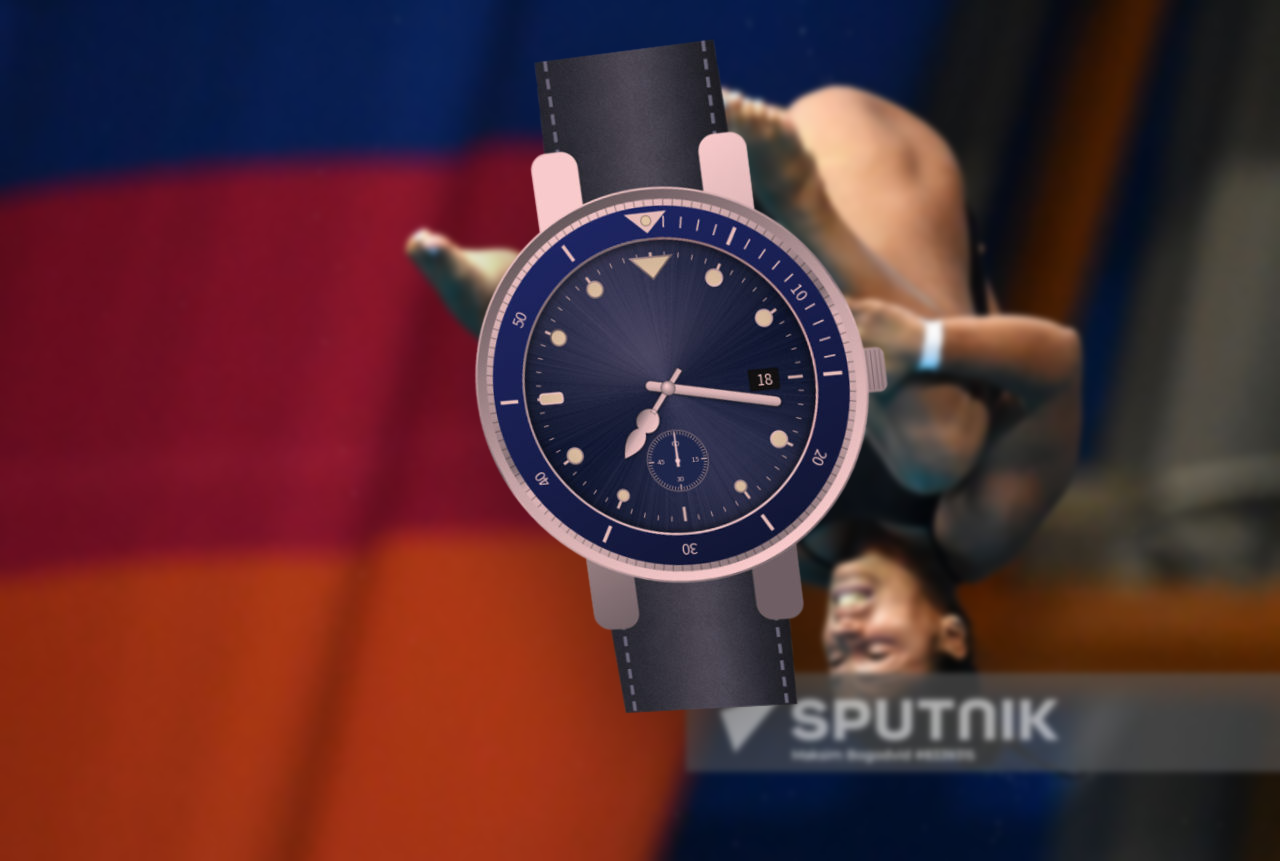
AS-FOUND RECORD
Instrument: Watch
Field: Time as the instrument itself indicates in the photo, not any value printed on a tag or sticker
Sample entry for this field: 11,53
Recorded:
7,17
